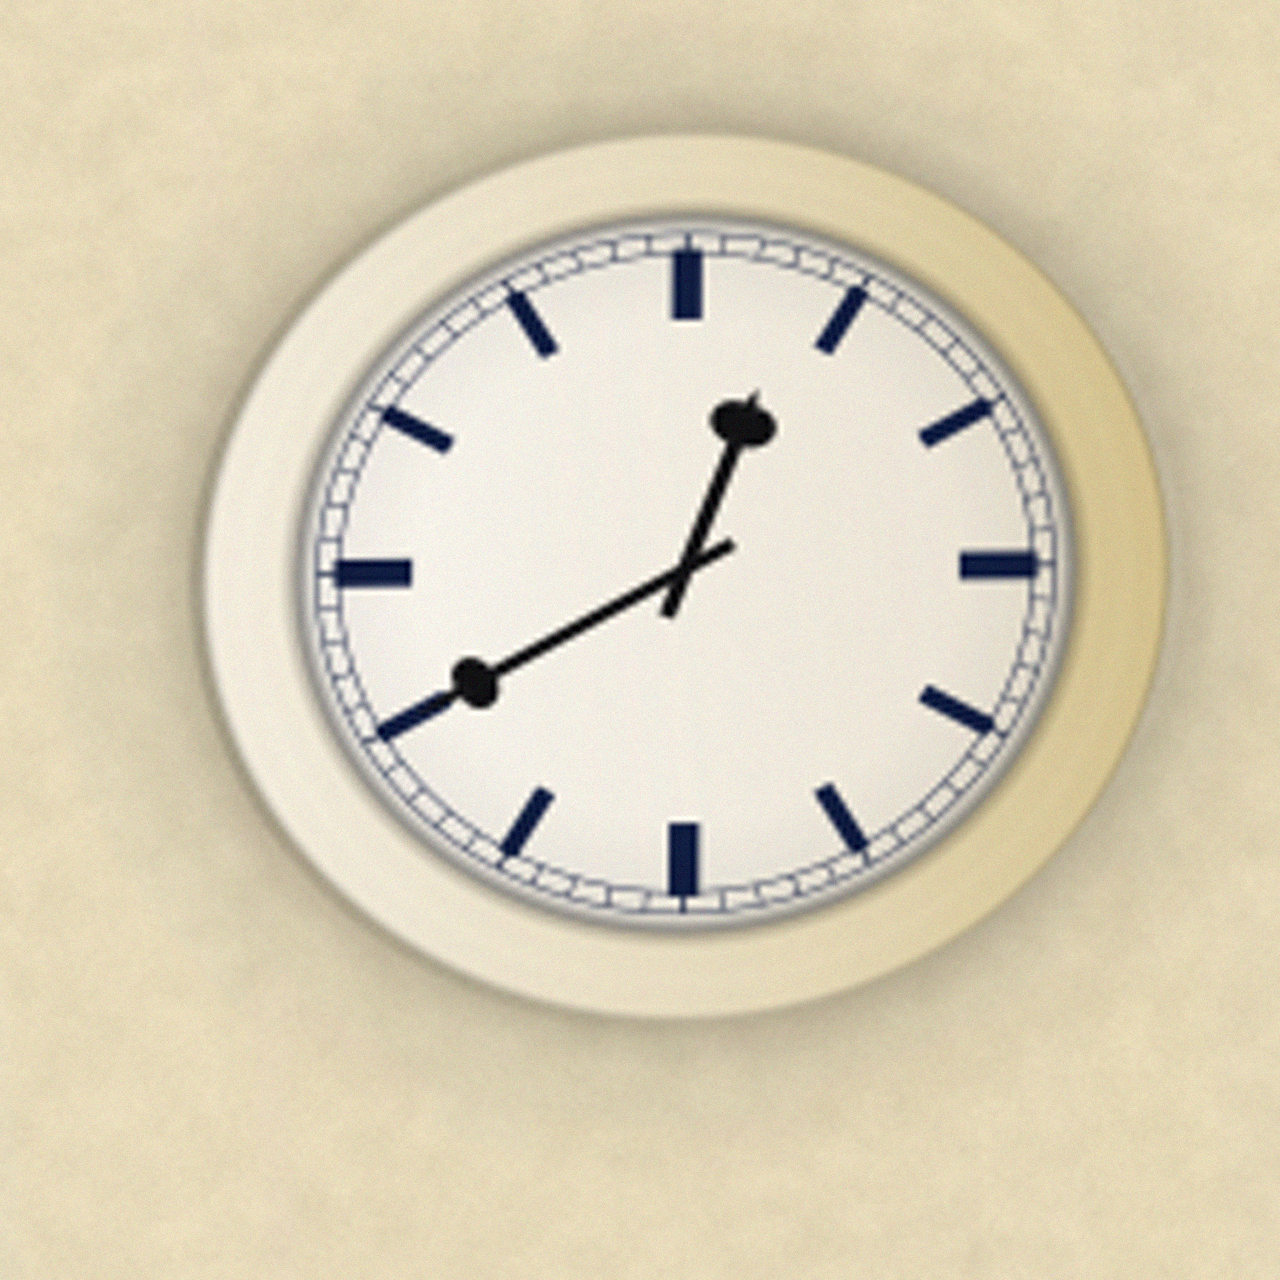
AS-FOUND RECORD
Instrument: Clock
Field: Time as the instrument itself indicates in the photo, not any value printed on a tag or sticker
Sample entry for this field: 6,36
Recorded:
12,40
